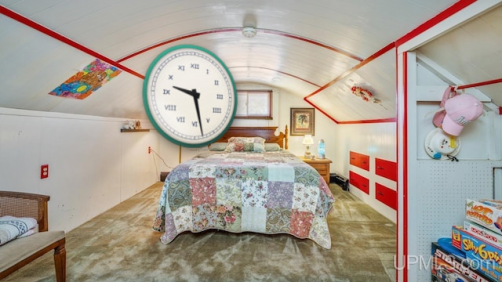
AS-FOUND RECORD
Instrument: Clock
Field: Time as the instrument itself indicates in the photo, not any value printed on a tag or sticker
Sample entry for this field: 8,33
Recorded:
9,28
